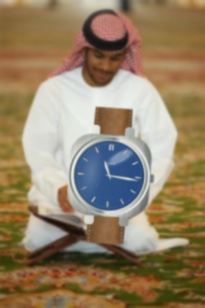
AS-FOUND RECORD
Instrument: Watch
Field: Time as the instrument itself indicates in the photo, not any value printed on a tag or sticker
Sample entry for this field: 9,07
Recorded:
11,16
